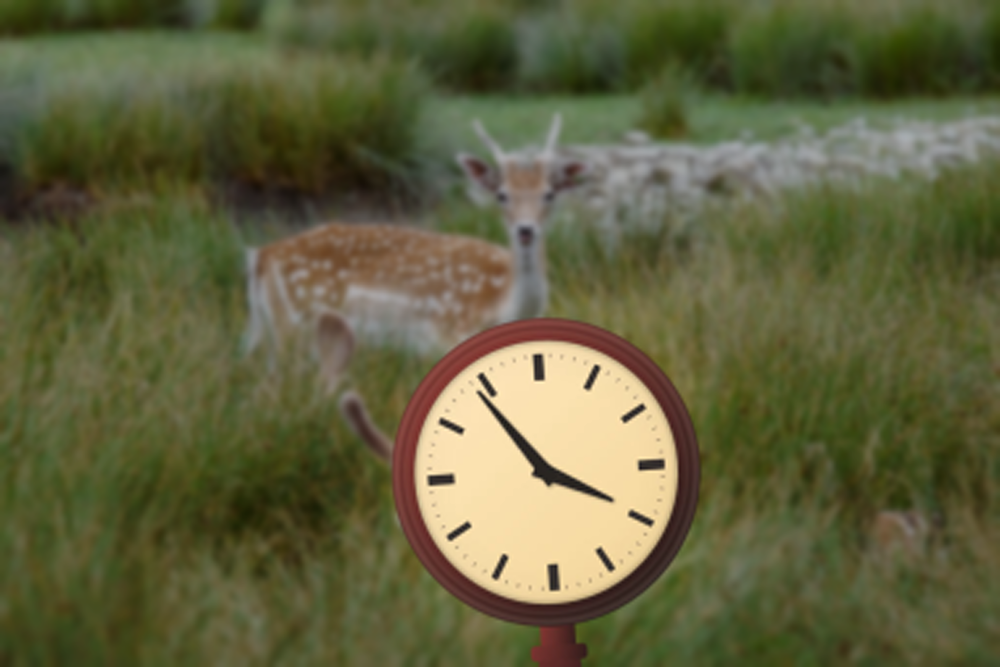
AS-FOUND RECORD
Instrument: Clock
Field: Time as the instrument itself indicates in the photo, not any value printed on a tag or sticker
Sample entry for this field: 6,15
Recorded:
3,54
